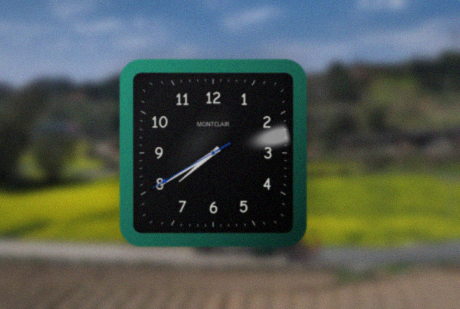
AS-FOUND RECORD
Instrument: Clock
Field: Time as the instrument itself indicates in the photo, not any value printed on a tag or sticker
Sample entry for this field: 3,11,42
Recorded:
7,39,40
